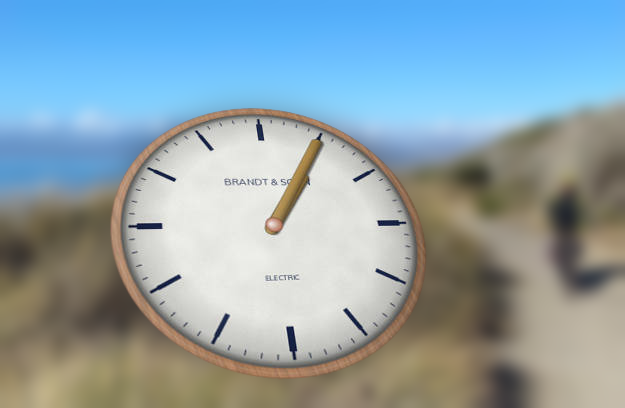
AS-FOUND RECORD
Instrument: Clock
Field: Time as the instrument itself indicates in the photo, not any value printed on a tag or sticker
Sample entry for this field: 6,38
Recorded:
1,05
